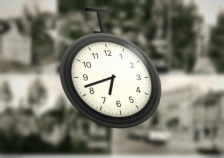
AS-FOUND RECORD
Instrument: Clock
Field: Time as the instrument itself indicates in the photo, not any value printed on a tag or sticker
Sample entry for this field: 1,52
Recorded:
6,42
